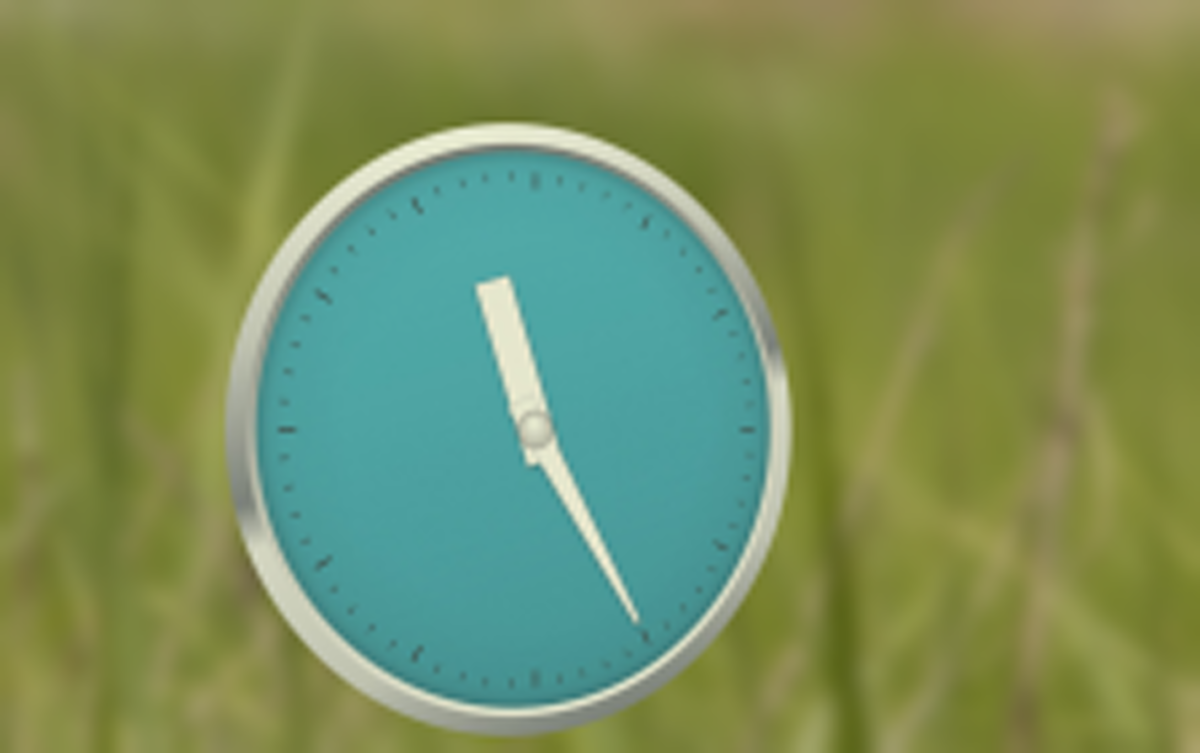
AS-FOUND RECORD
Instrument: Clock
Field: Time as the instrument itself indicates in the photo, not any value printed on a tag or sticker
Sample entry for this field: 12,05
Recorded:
11,25
